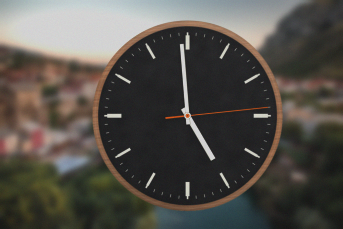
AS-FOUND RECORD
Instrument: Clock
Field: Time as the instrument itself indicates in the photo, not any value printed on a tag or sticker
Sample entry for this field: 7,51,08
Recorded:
4,59,14
